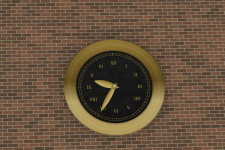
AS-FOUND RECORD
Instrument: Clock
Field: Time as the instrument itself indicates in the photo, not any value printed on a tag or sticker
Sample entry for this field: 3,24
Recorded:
9,35
